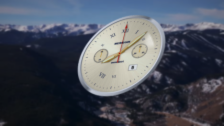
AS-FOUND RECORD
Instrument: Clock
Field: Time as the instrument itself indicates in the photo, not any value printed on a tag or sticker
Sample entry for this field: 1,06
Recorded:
8,08
